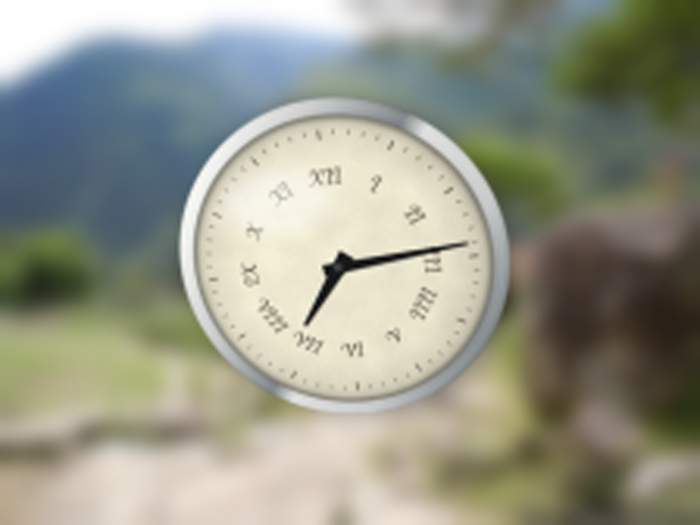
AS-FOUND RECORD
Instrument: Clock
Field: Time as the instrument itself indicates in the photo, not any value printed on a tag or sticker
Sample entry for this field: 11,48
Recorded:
7,14
